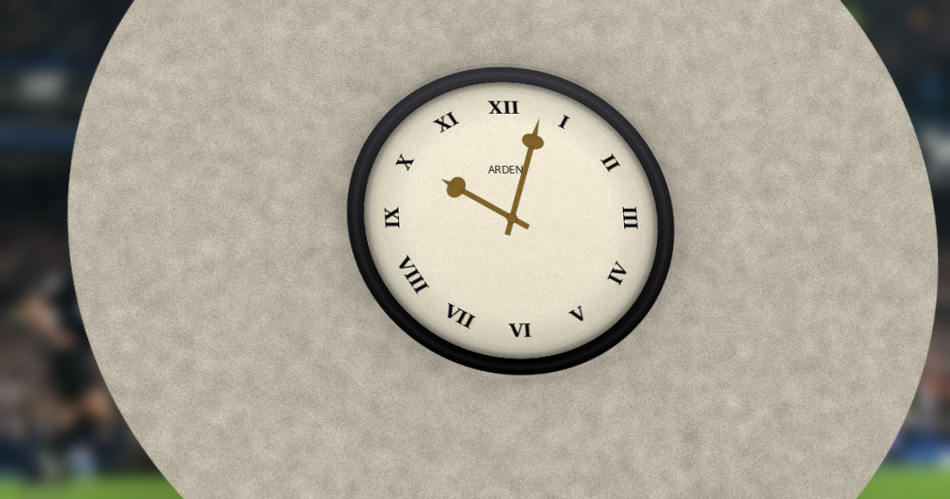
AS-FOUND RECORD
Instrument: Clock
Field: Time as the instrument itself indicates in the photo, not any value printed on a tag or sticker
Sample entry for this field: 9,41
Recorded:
10,03
